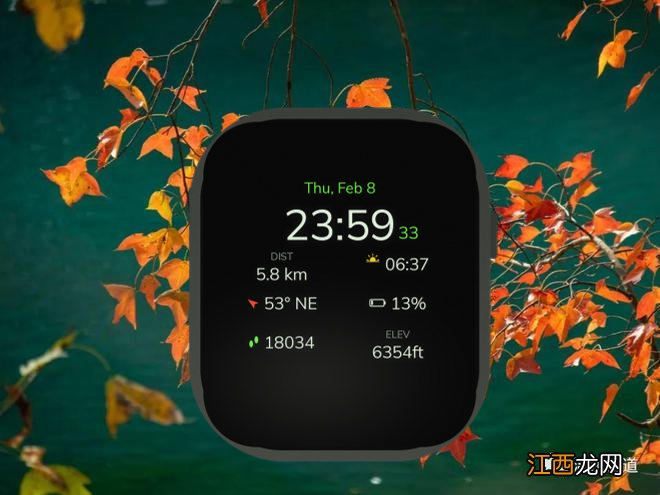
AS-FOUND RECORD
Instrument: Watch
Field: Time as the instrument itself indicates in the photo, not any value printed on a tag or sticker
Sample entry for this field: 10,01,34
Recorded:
23,59,33
